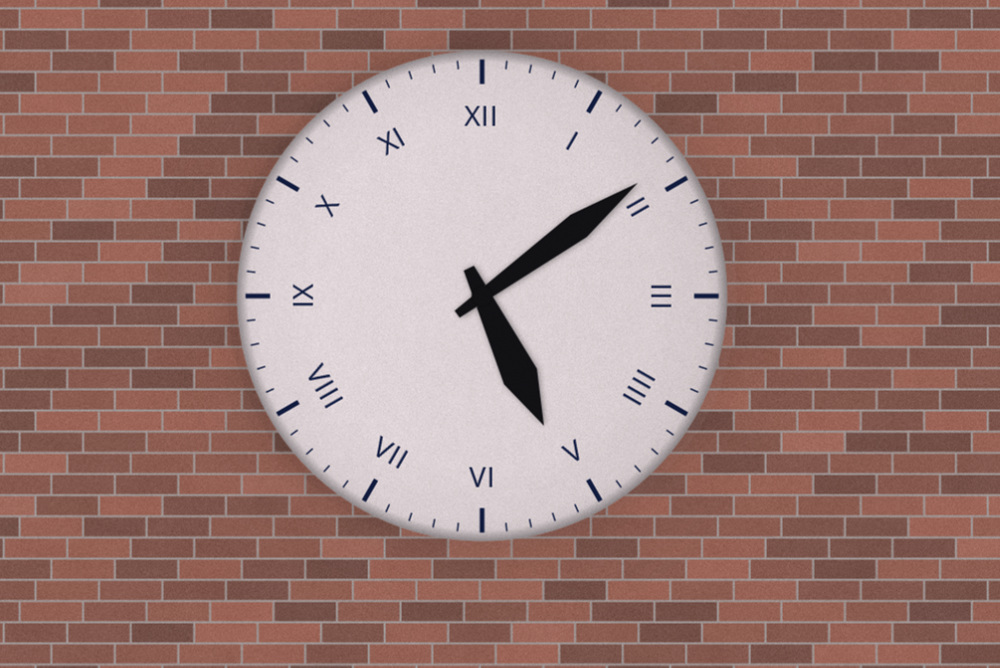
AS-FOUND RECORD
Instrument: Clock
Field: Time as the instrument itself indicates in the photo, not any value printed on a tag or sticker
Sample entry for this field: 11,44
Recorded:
5,09
